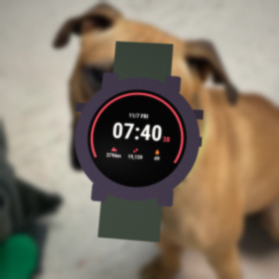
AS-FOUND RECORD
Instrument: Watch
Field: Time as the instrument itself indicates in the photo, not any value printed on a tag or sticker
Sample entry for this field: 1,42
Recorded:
7,40
